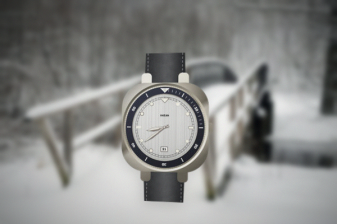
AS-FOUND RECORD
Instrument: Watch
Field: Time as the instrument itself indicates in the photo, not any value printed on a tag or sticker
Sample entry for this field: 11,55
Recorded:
8,39
